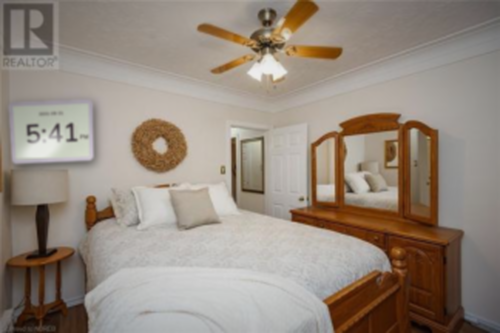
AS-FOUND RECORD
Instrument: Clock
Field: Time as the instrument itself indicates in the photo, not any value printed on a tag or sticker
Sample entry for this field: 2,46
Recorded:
5,41
